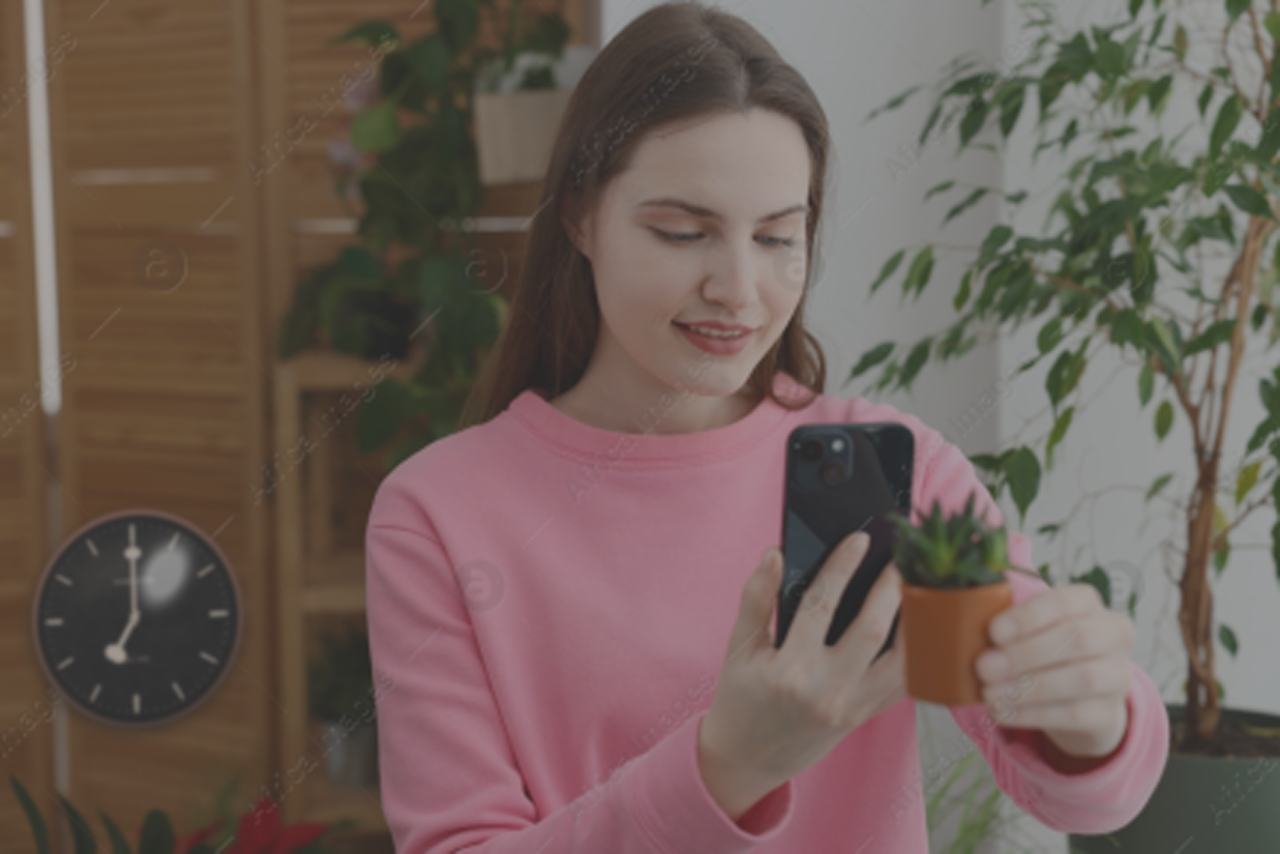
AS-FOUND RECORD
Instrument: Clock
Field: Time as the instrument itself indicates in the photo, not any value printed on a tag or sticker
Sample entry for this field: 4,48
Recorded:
7,00
